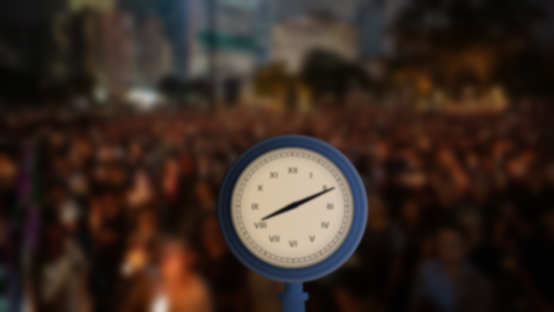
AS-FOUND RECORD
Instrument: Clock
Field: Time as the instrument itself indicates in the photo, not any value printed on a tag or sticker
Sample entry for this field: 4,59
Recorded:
8,11
